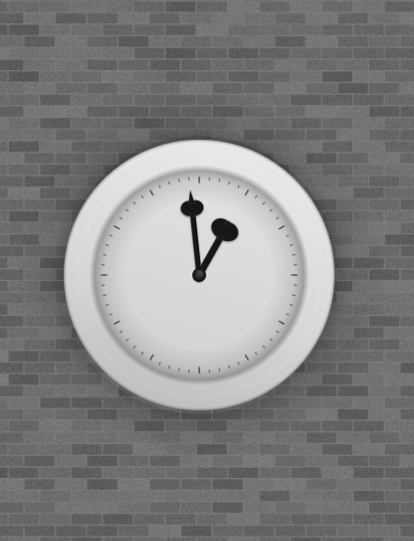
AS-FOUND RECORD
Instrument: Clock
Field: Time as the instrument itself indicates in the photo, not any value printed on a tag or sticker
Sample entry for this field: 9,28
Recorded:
12,59
